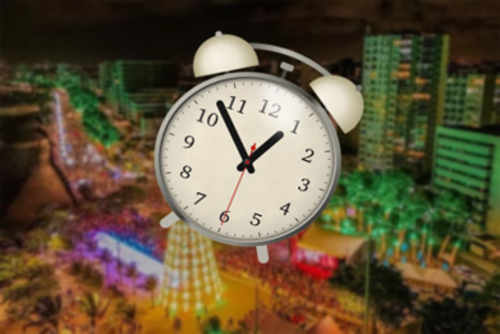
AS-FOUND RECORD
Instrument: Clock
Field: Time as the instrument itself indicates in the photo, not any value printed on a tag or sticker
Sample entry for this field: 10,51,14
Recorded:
12,52,30
